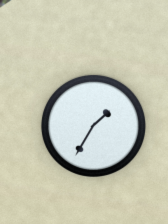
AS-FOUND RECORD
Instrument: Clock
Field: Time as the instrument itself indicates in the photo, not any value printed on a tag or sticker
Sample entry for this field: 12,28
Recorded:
1,35
